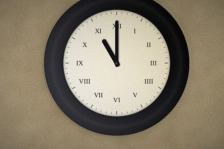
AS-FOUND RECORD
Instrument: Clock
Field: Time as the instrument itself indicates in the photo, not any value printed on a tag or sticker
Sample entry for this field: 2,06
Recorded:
11,00
